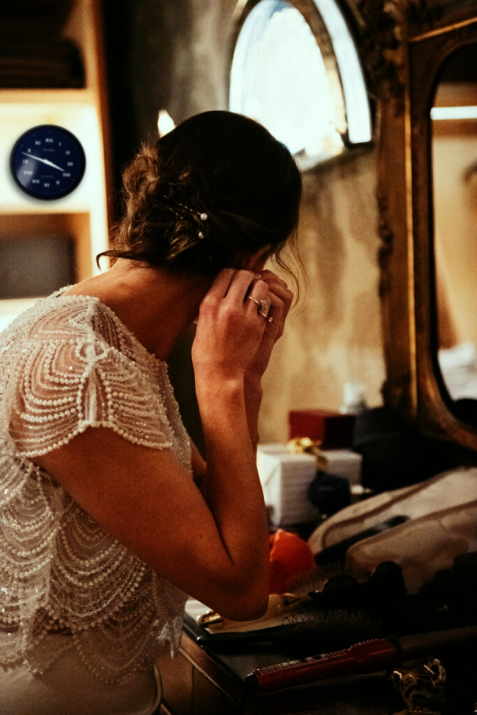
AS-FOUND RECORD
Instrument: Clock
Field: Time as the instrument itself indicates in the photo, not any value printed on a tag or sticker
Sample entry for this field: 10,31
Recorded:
3,48
